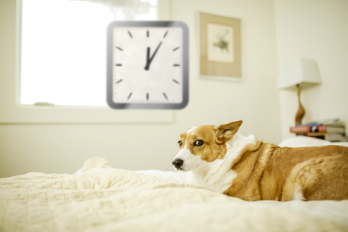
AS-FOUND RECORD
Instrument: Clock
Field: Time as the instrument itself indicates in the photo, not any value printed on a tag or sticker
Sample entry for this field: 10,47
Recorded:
12,05
